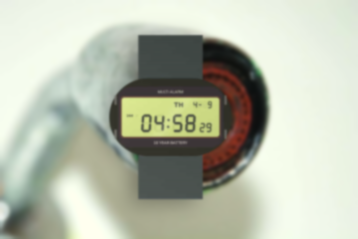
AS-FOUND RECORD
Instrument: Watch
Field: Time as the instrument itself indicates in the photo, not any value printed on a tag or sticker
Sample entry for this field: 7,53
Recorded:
4,58
